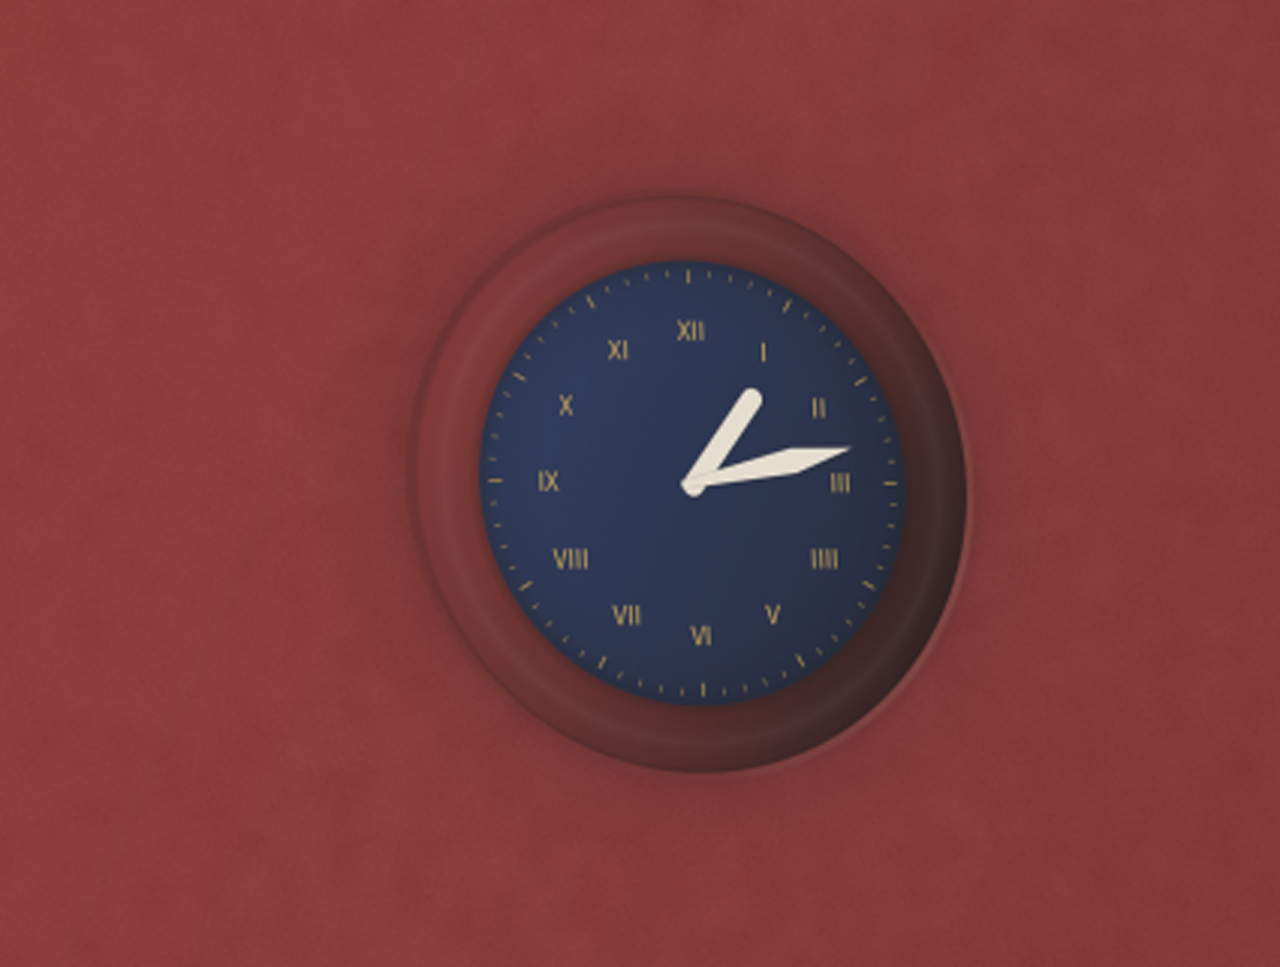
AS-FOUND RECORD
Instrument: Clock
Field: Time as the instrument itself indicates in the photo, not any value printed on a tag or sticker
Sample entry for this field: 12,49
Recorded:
1,13
